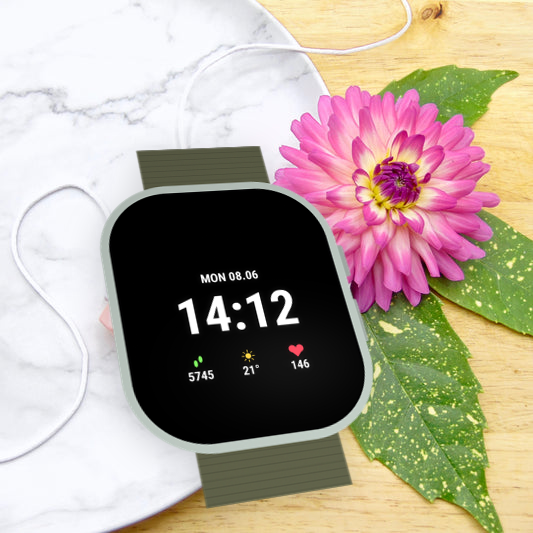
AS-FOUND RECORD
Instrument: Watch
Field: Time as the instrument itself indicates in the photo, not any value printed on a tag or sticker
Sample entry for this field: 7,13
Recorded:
14,12
